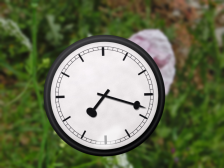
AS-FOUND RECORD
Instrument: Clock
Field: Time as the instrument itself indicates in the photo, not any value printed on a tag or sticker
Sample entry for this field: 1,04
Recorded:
7,18
